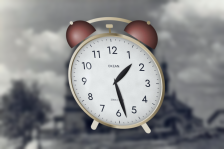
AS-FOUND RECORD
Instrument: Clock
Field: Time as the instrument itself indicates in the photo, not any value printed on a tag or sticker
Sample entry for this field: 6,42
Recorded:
1,28
